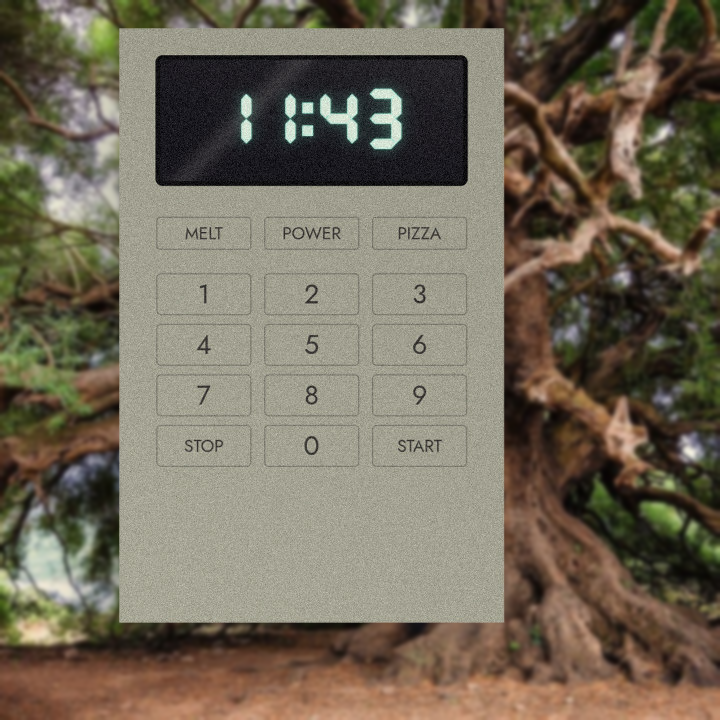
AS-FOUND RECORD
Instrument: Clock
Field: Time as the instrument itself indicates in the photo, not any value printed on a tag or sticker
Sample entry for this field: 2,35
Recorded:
11,43
